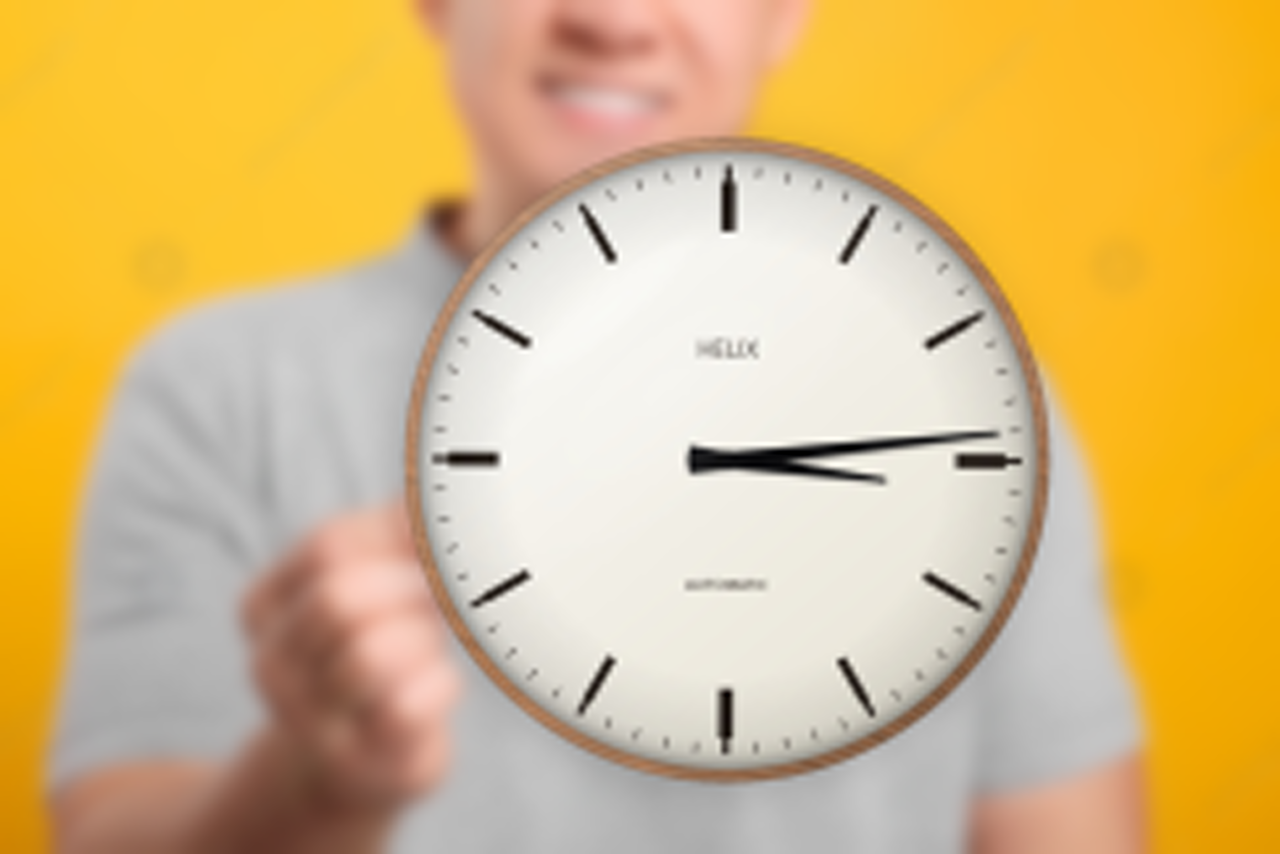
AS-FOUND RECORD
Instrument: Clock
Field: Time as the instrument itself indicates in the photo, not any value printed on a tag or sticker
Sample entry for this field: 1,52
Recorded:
3,14
